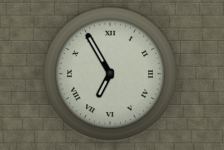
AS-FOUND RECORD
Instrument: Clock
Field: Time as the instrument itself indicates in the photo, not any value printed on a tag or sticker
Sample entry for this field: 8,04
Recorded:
6,55
